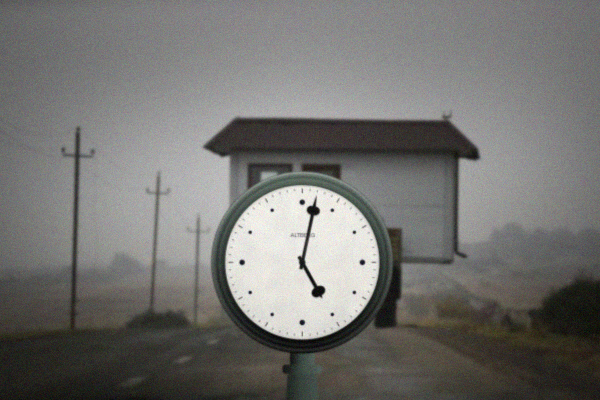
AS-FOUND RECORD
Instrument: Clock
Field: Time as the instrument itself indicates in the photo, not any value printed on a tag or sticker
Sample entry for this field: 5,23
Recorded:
5,02
